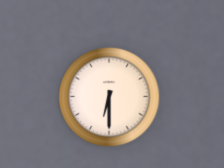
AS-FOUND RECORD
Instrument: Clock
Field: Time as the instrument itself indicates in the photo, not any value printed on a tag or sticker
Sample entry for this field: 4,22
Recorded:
6,30
